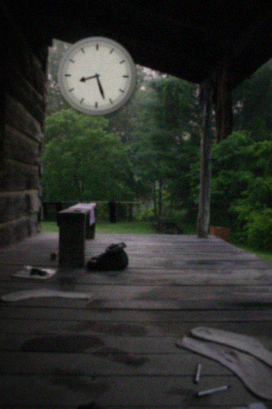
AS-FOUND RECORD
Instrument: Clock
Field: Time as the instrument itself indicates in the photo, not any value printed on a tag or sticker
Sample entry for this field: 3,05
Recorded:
8,27
